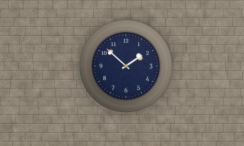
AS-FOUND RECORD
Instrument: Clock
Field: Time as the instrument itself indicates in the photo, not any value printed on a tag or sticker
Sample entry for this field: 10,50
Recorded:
1,52
